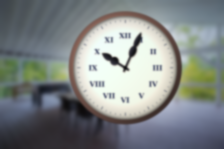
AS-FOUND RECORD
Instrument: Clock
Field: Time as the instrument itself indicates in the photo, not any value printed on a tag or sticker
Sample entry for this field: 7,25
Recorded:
10,04
